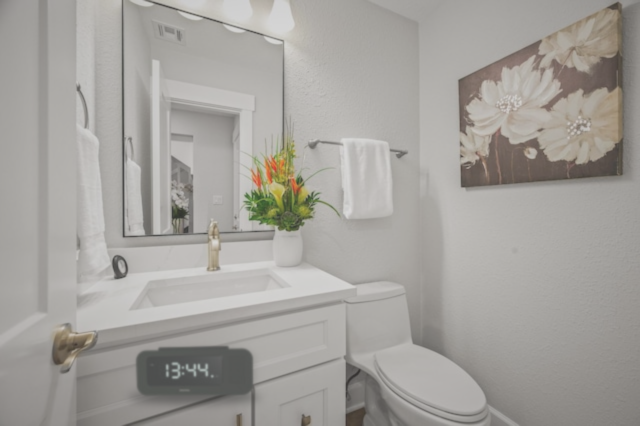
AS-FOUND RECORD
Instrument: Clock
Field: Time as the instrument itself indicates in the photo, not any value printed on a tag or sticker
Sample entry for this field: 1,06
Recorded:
13,44
